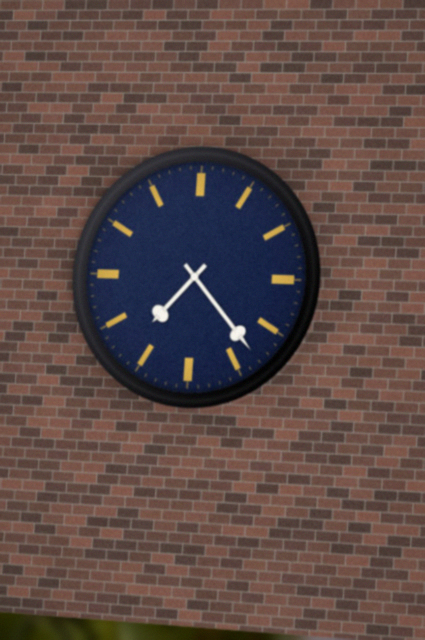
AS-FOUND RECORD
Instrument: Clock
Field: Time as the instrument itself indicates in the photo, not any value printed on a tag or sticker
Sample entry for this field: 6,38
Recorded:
7,23
